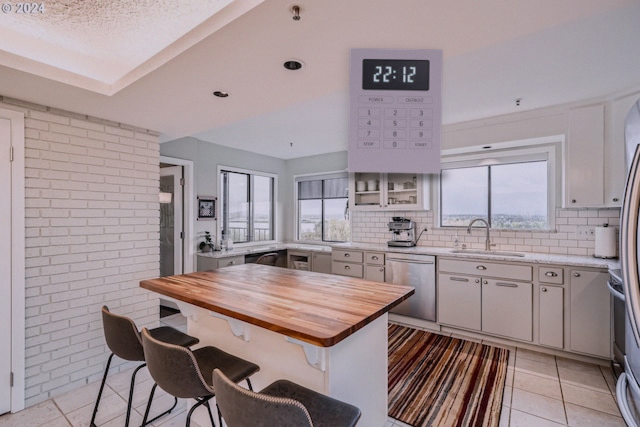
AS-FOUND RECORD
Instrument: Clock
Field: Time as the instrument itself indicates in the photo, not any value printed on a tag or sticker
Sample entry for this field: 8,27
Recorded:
22,12
